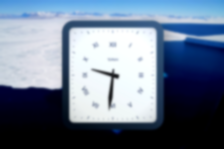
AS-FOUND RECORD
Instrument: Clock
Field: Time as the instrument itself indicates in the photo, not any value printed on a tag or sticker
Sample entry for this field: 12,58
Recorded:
9,31
